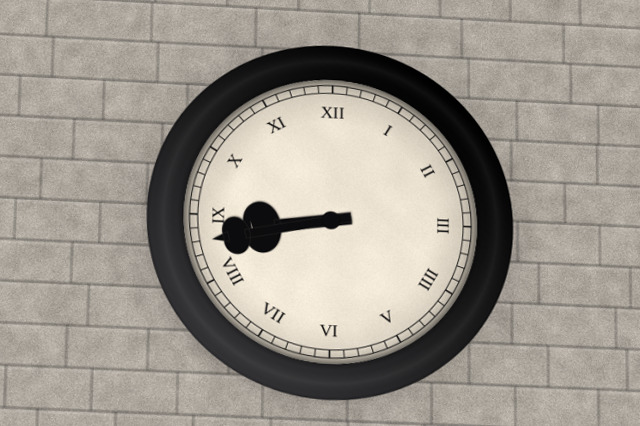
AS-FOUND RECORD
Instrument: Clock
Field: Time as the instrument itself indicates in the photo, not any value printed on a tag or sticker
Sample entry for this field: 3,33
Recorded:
8,43
